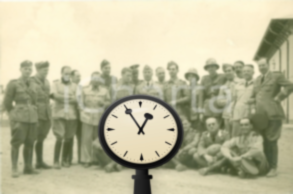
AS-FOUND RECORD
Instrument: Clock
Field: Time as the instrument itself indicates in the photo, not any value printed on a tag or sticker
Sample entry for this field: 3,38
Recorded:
12,55
